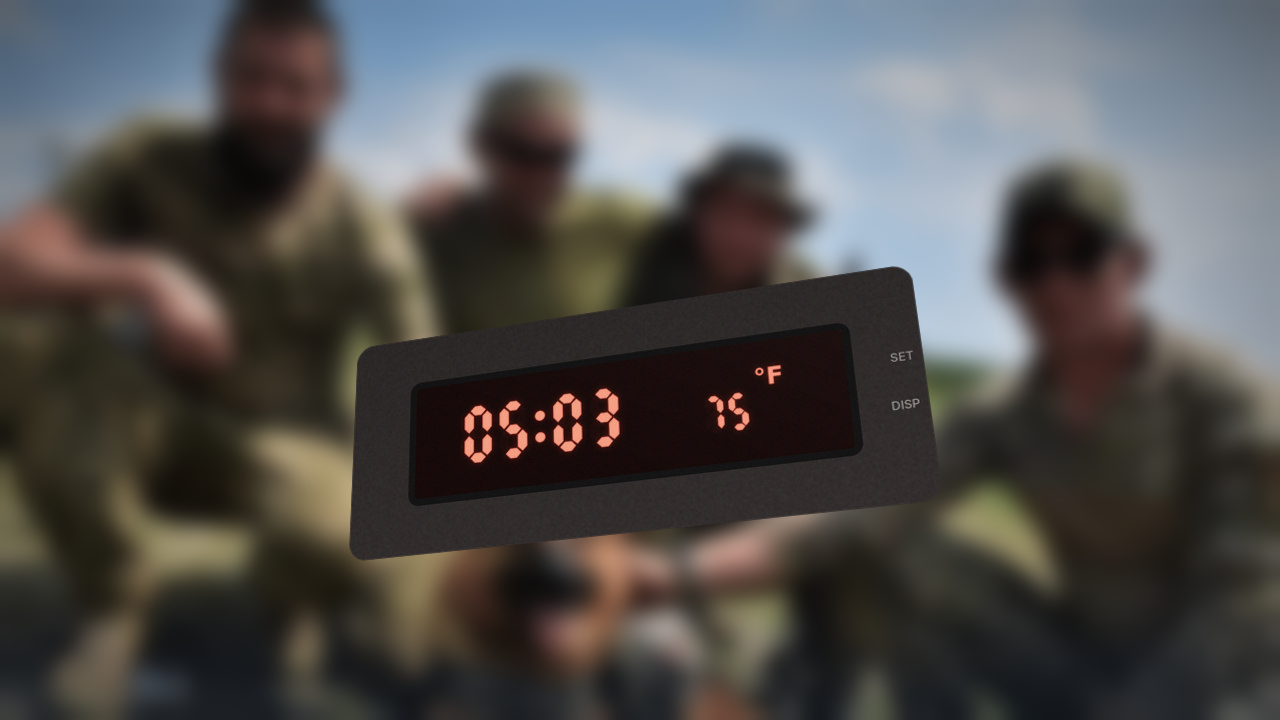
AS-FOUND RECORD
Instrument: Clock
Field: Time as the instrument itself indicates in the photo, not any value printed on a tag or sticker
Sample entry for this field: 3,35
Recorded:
5,03
